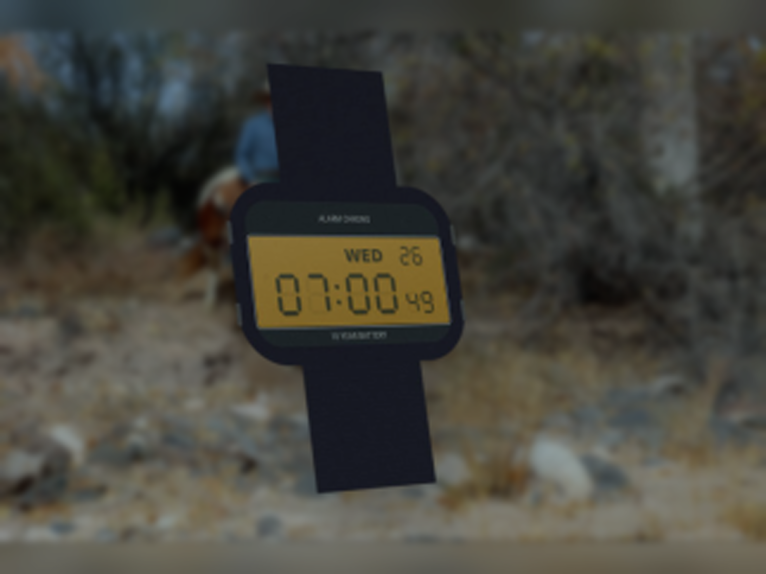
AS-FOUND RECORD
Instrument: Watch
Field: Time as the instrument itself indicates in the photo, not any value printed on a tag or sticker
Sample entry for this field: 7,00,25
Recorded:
7,00,49
